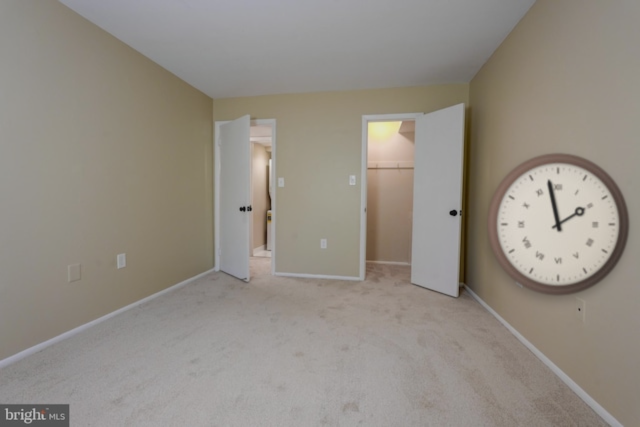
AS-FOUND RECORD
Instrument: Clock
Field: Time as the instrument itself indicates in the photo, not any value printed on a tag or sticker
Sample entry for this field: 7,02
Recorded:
1,58
